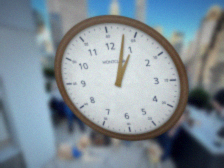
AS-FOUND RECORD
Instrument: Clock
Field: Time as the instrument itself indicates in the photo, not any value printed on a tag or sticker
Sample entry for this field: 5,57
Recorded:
1,03
